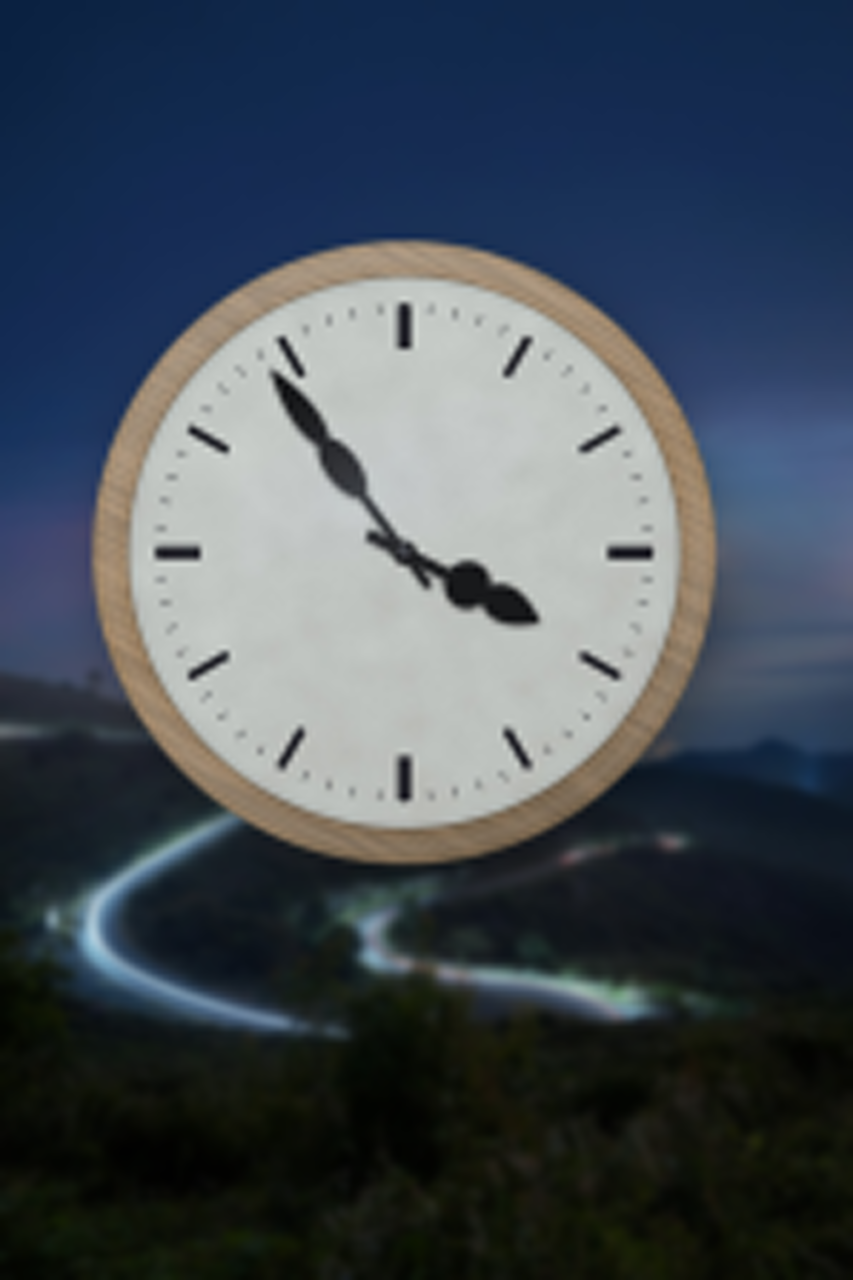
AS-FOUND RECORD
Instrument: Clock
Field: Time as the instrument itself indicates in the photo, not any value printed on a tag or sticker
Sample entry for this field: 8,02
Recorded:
3,54
